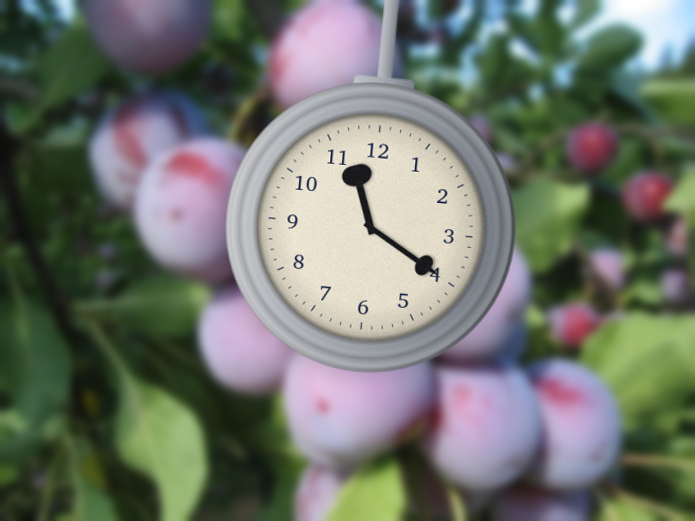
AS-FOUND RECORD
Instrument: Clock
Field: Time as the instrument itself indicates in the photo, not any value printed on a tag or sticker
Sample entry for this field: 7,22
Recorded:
11,20
